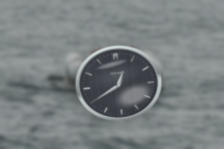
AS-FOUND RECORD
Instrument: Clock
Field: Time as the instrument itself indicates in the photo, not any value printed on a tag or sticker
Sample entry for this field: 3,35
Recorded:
12,40
